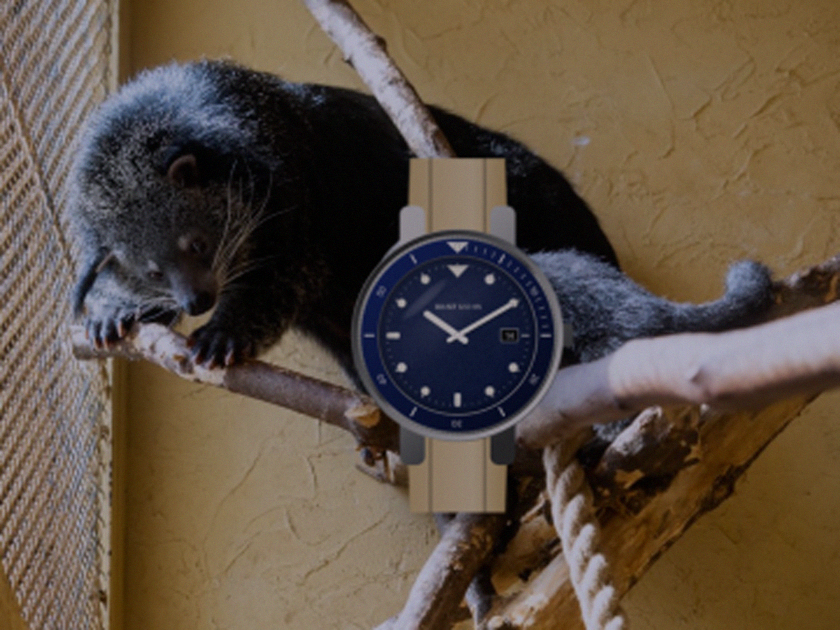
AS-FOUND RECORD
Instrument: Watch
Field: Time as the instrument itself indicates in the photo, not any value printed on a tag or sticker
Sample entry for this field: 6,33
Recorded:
10,10
